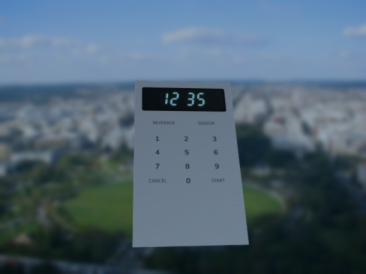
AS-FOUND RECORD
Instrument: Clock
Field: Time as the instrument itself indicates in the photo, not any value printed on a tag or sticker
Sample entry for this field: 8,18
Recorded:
12,35
